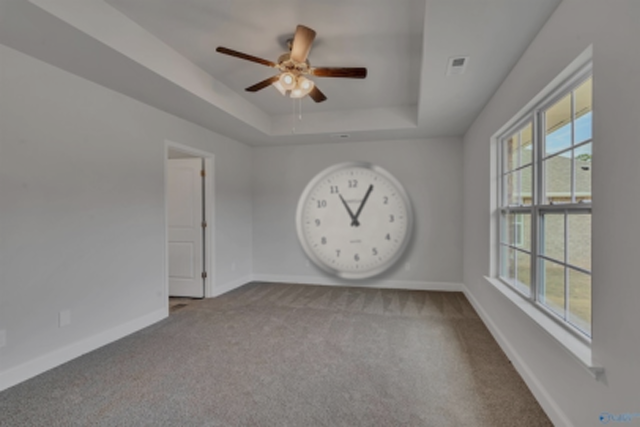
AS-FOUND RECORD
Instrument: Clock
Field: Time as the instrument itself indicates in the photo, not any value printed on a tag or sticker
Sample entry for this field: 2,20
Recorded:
11,05
